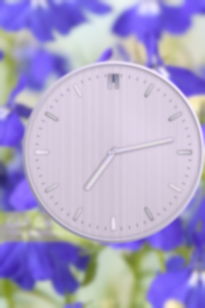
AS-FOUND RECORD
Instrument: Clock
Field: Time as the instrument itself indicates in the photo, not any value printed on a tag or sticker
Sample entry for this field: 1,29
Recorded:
7,13
